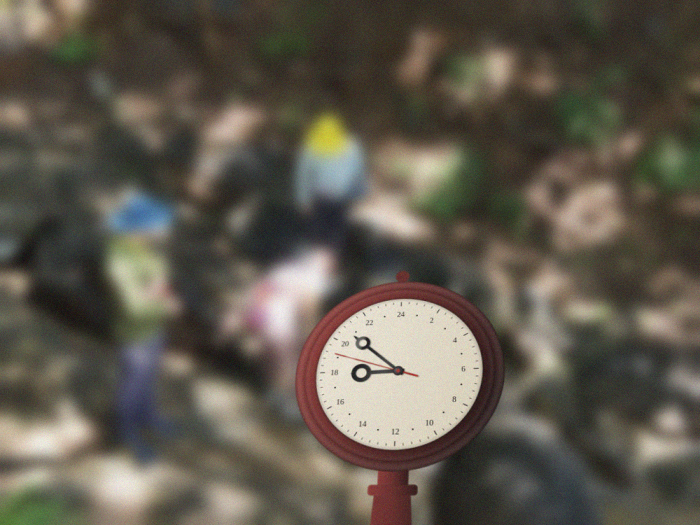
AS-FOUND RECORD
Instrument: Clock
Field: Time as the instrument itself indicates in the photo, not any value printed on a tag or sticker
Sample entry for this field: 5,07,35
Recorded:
17,51,48
